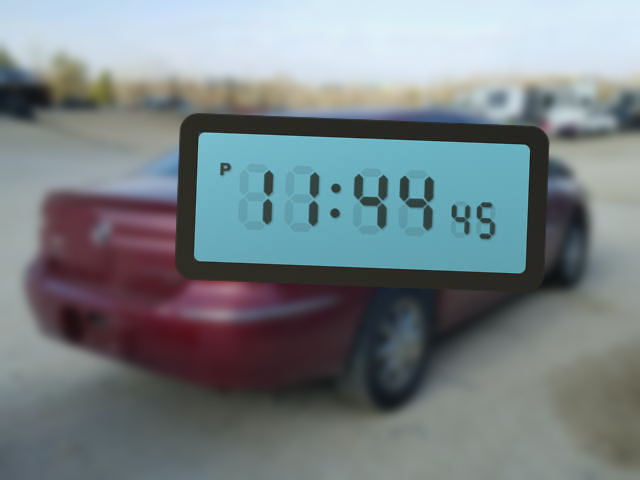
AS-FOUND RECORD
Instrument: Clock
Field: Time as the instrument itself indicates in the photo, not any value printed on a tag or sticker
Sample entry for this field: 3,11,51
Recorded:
11,44,45
